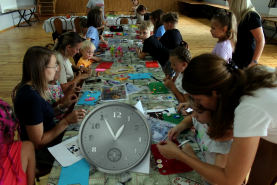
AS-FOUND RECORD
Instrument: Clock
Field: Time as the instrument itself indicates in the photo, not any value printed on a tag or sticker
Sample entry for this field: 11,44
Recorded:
12,55
